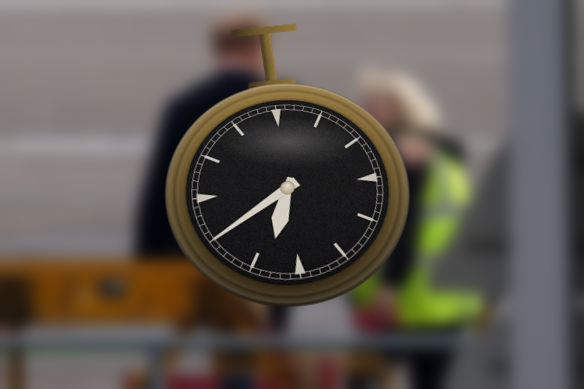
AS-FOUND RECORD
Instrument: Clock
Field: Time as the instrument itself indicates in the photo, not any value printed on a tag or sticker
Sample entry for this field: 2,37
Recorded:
6,40
